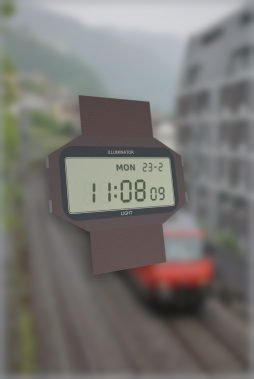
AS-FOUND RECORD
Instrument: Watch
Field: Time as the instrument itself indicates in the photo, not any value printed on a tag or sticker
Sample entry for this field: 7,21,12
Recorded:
11,08,09
